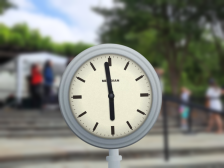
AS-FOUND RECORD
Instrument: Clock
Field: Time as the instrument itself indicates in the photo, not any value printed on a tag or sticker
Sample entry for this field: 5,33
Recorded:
5,59
